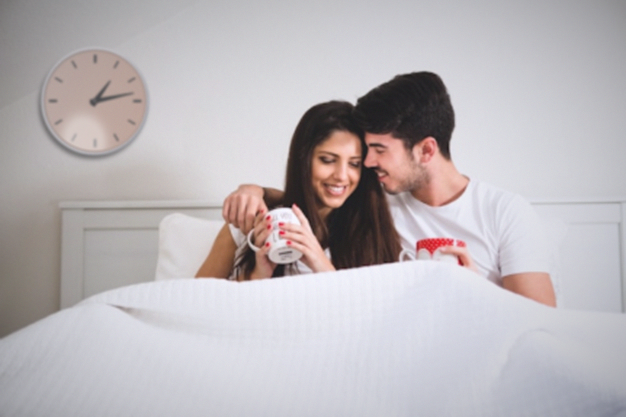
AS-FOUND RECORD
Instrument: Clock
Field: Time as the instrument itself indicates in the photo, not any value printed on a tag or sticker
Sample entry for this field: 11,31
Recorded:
1,13
